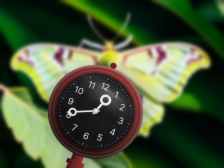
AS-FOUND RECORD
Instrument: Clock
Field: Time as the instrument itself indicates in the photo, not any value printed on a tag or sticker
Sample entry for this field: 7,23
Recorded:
12,41
